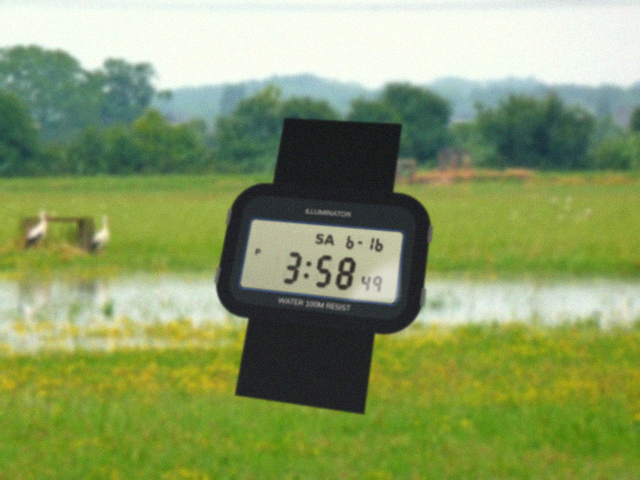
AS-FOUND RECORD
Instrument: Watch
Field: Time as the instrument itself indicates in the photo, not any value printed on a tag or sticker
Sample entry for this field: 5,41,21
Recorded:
3,58,49
